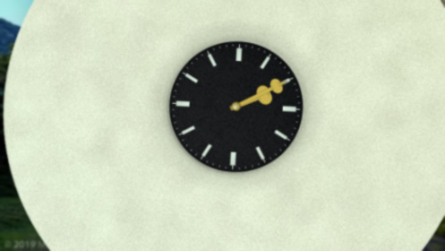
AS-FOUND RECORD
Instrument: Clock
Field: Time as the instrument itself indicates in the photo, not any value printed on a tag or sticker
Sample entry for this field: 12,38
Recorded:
2,10
